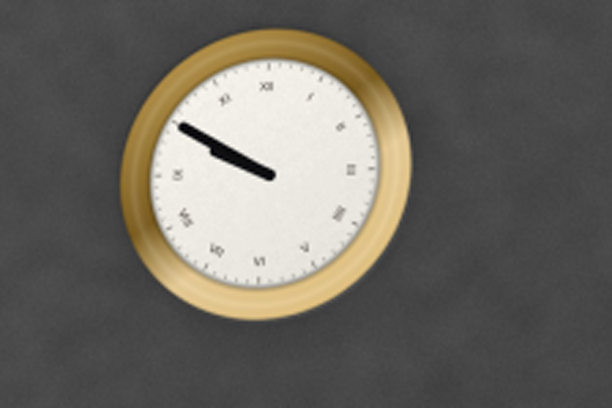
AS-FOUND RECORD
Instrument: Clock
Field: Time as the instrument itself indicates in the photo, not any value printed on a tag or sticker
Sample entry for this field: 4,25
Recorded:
9,50
